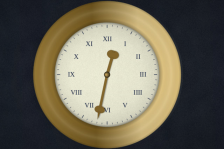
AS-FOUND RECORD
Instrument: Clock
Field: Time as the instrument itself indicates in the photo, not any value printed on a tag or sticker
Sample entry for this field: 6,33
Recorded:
12,32
